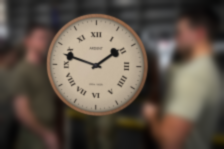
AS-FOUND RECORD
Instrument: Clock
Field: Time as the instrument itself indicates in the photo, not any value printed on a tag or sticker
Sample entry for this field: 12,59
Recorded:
1,48
